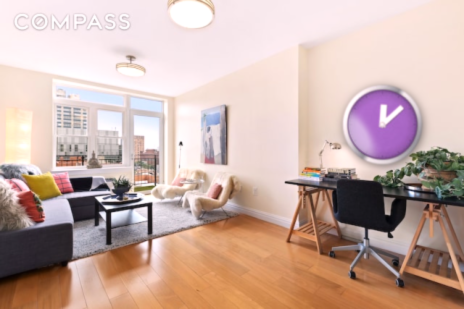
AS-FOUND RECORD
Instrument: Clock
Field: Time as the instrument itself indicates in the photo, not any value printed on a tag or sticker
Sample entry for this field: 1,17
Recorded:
12,08
